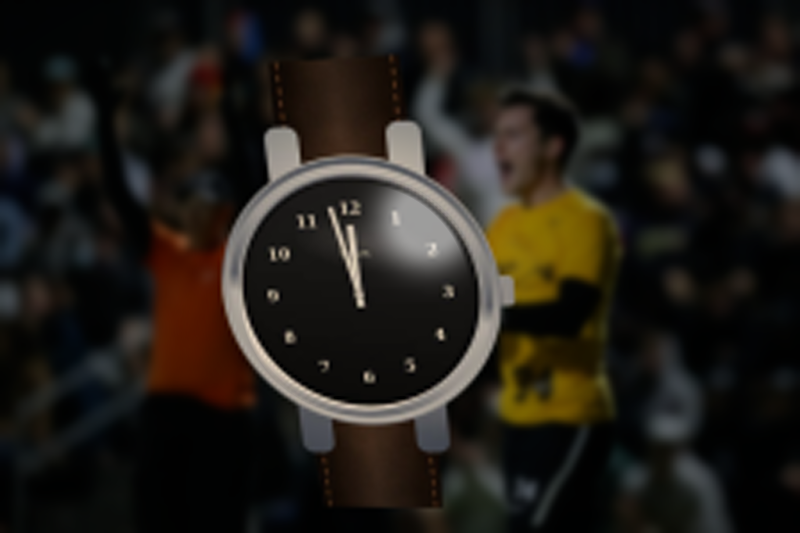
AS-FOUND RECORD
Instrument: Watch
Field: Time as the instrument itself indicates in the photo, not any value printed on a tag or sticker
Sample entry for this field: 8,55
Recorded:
11,58
